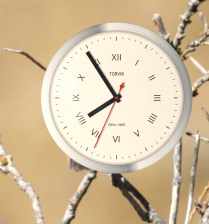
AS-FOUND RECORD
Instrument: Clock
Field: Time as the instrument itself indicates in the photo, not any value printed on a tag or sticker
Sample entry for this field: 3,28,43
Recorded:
7,54,34
